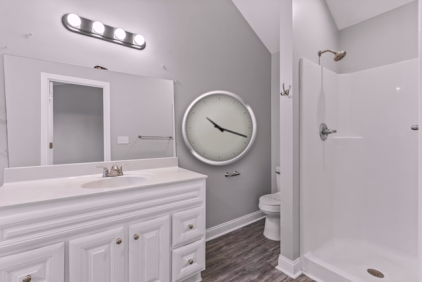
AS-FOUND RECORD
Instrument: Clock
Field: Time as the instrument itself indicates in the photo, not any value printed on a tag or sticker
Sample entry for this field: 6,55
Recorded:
10,18
